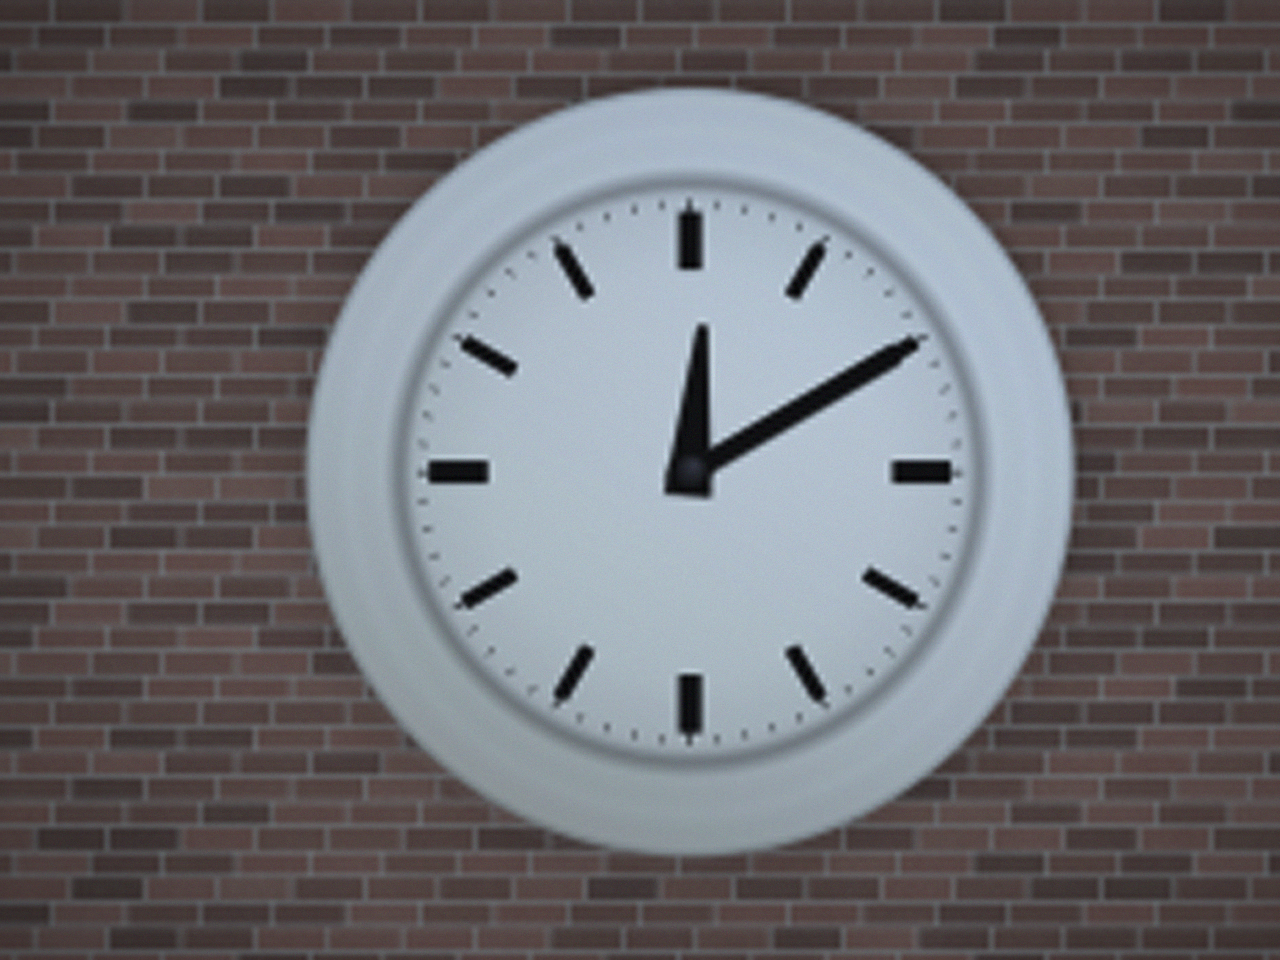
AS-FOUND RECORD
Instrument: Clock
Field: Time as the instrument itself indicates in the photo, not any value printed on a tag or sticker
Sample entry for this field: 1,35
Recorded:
12,10
